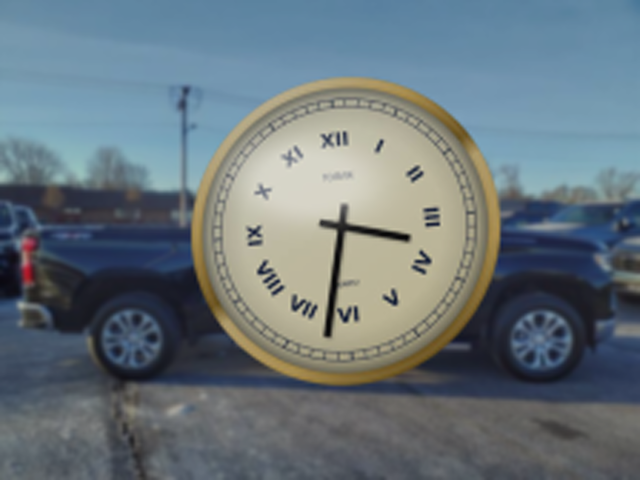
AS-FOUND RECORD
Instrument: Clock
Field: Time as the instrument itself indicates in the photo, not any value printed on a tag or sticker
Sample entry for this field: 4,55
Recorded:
3,32
